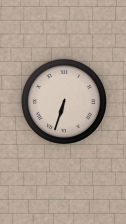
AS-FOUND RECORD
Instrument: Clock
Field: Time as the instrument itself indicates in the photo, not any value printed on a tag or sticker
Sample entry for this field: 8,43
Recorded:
6,33
